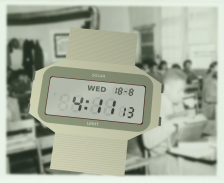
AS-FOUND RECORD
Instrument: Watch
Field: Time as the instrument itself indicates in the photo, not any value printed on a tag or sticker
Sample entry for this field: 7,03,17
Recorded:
4,11,13
